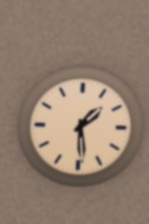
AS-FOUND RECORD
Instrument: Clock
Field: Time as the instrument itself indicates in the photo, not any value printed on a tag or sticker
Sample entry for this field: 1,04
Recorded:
1,29
